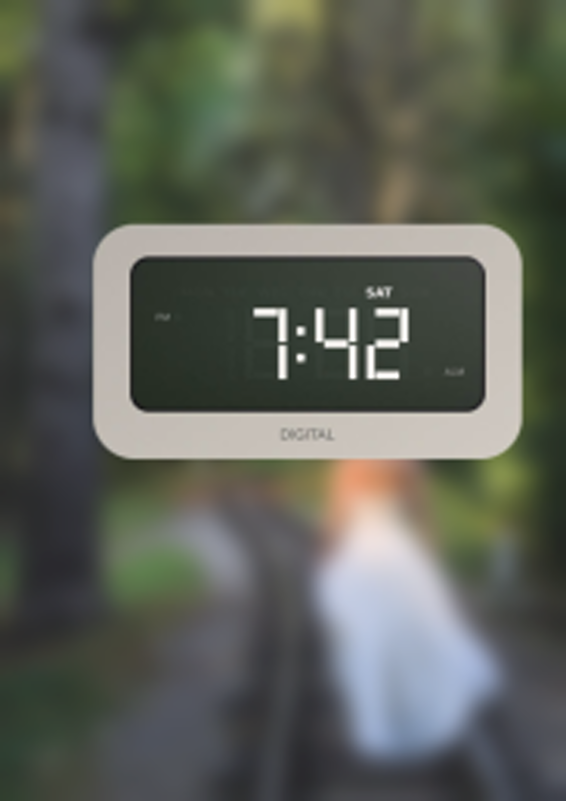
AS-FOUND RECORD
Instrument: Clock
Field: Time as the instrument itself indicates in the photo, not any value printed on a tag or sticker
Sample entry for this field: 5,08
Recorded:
7,42
